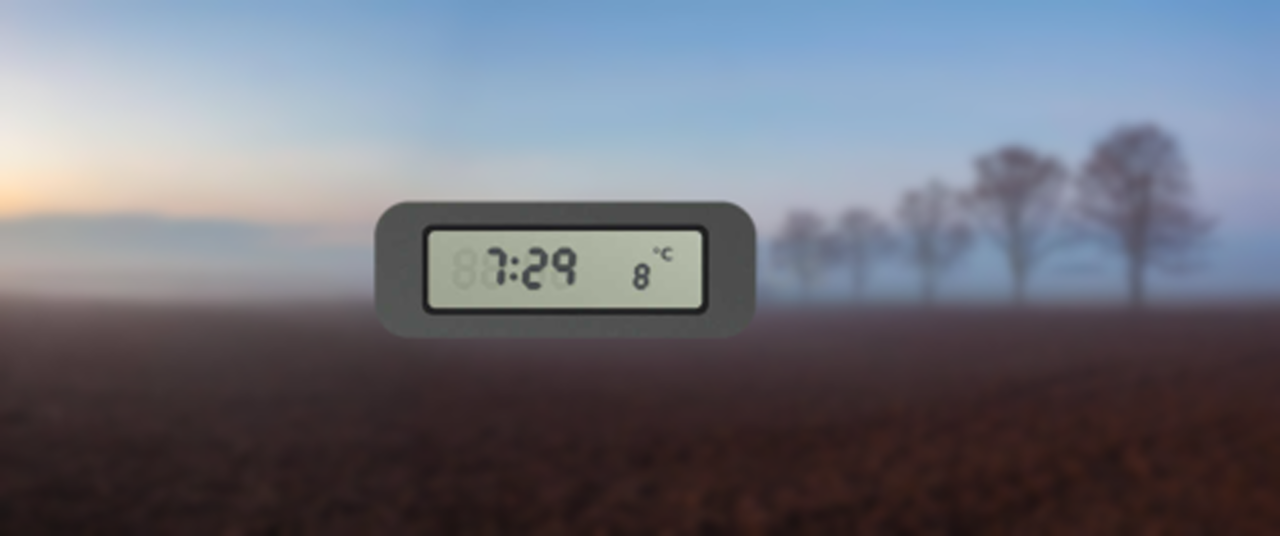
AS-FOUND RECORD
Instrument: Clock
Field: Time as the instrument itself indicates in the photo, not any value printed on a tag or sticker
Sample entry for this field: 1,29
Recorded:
7,29
